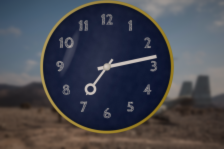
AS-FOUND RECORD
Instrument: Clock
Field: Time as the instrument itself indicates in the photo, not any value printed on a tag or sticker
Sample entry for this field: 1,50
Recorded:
7,13
